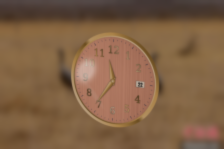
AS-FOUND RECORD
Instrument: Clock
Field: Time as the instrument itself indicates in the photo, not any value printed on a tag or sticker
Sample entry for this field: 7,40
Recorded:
11,36
